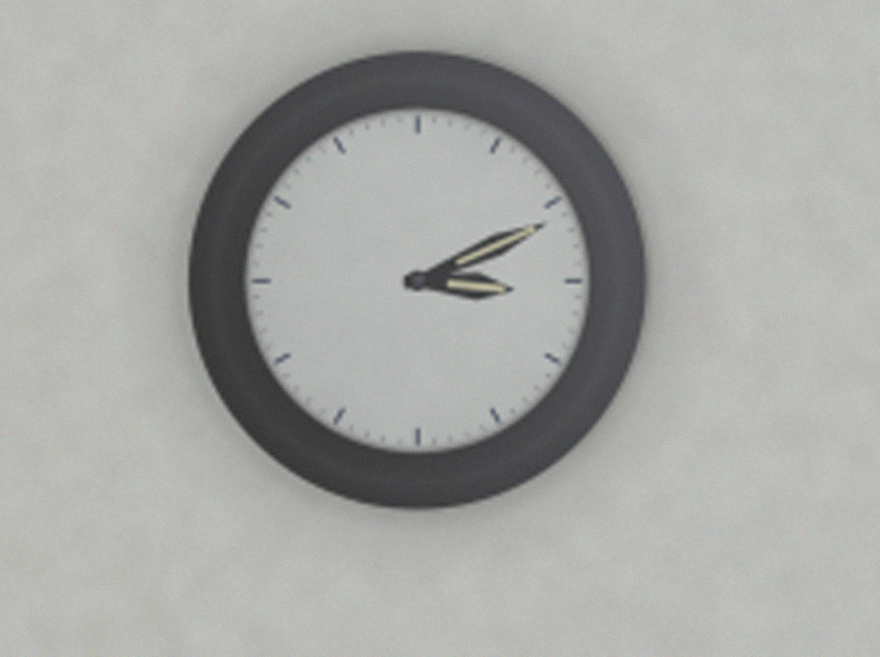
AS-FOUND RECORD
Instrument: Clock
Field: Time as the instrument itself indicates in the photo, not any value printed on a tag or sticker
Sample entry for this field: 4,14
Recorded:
3,11
